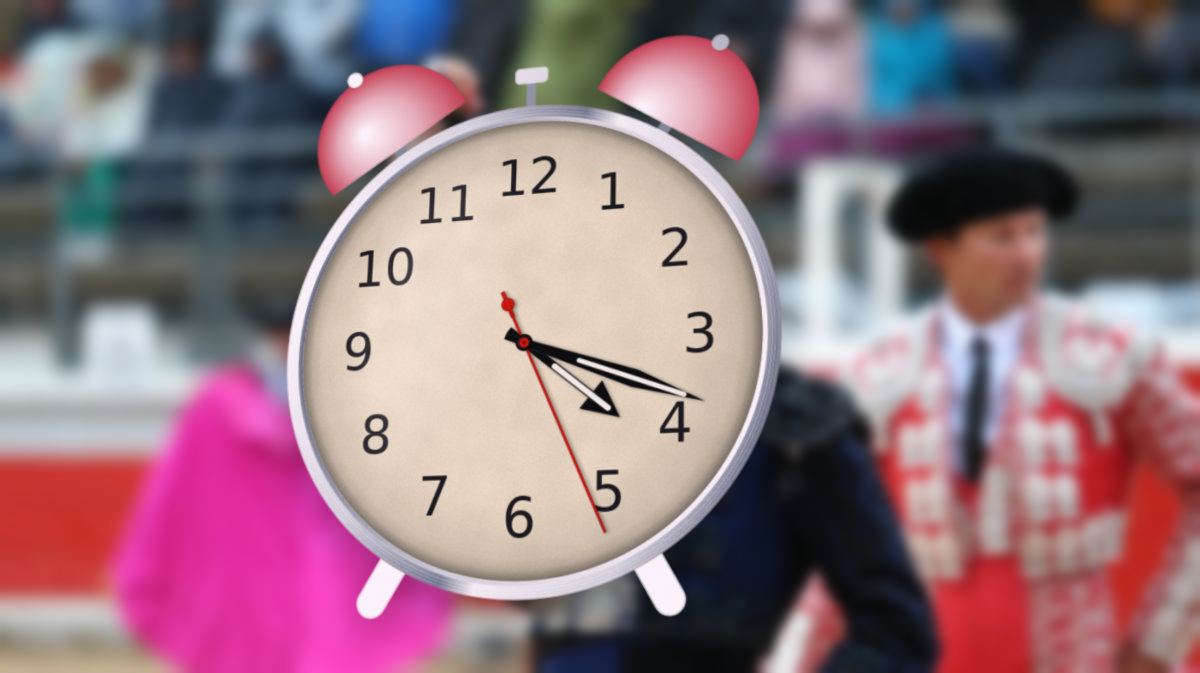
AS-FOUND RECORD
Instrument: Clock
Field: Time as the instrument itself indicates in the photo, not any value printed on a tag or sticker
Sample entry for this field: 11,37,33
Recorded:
4,18,26
